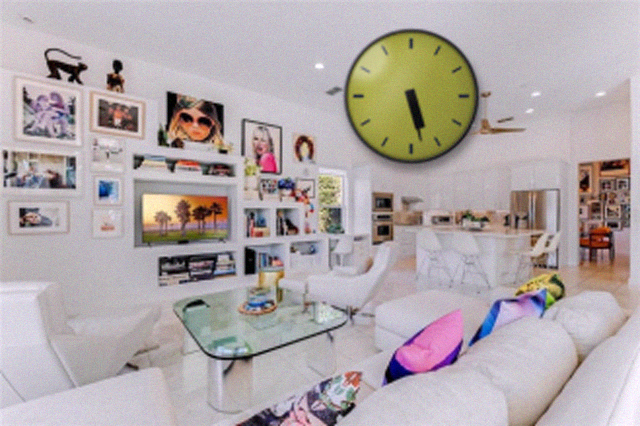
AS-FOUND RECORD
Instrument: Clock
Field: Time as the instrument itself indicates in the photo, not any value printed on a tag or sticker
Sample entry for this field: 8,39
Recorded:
5,28
